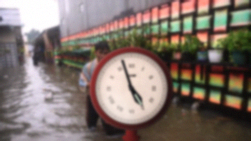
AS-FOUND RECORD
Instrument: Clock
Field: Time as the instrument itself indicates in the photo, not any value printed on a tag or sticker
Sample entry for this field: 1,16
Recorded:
4,57
